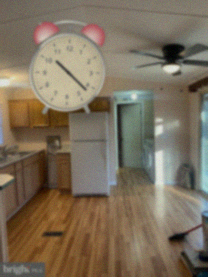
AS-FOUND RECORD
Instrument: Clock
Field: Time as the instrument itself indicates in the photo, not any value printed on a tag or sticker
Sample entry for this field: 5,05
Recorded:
10,22
